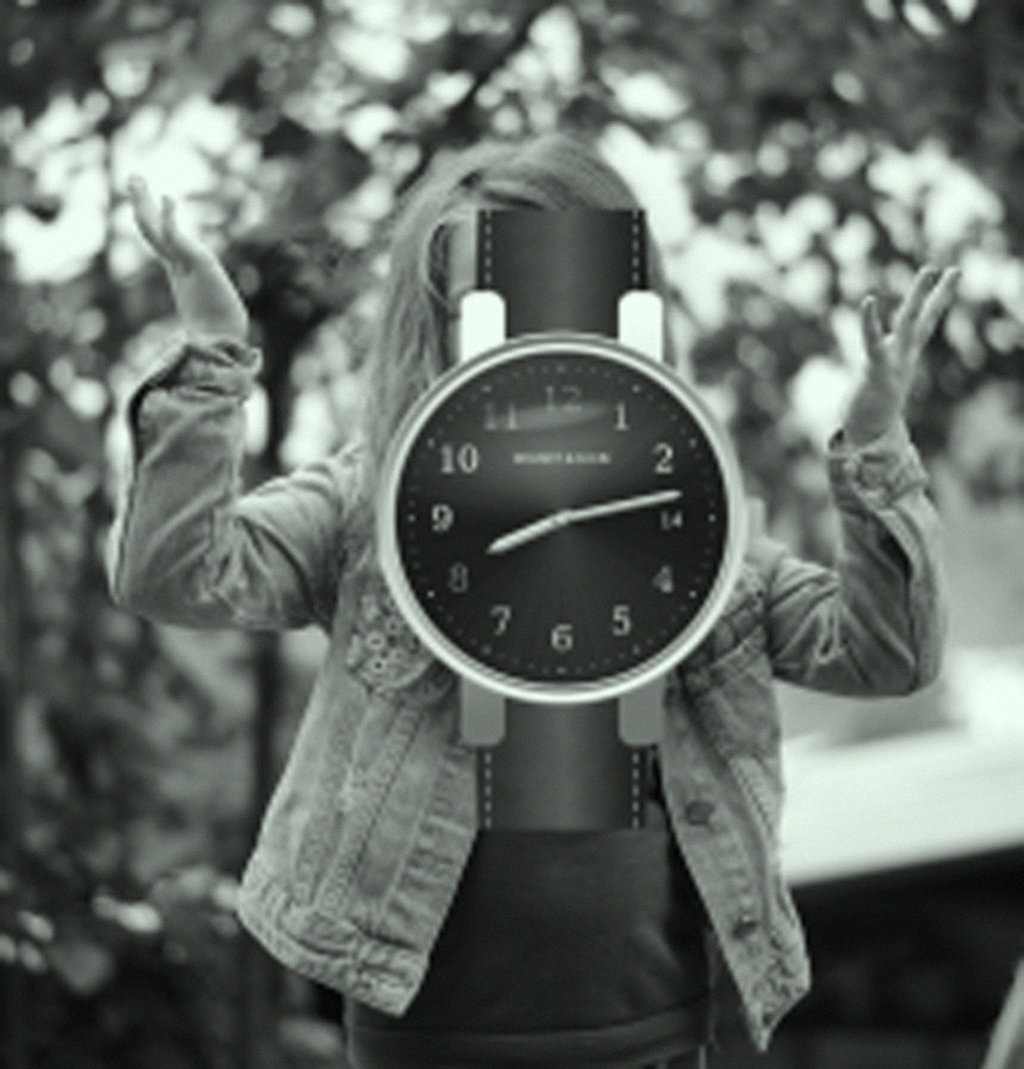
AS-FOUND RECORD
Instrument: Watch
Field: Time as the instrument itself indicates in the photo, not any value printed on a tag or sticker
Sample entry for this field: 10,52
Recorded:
8,13
